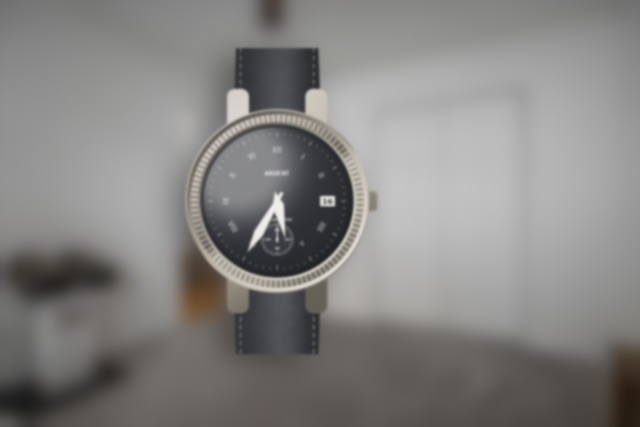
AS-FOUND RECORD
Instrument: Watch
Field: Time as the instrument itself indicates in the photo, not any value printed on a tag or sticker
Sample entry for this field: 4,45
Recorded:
5,35
